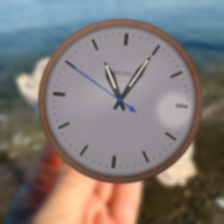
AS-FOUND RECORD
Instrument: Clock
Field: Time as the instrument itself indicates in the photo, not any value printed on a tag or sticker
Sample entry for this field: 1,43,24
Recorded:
11,04,50
